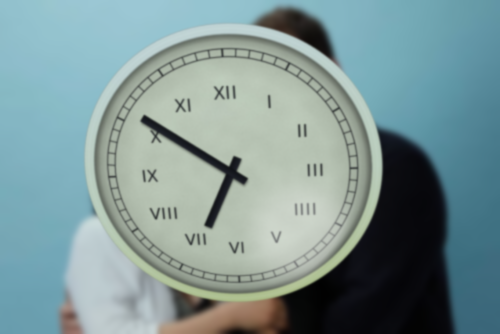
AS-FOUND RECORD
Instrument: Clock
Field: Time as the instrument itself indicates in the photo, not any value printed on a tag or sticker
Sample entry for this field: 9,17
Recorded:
6,51
